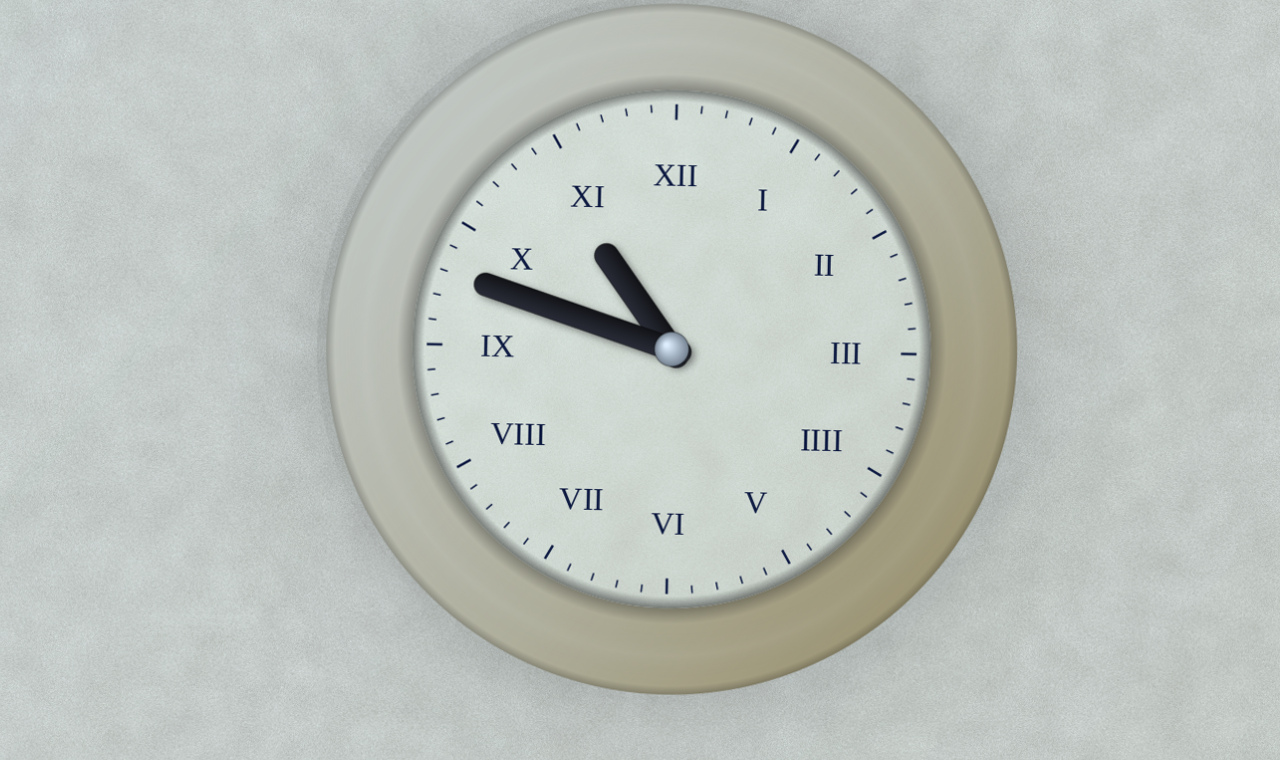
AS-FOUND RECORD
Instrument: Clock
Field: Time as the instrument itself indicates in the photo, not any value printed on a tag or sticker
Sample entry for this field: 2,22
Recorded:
10,48
